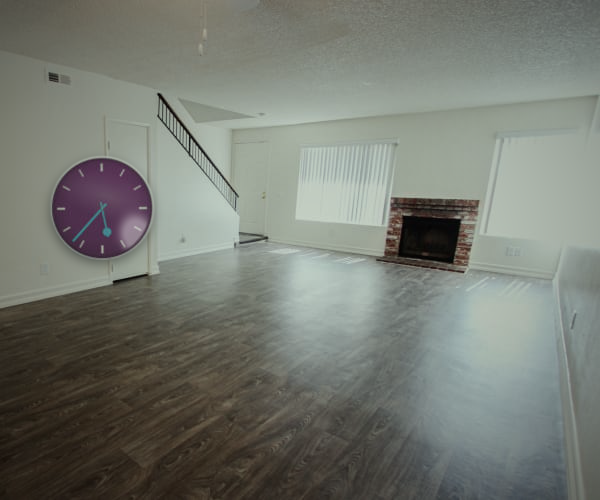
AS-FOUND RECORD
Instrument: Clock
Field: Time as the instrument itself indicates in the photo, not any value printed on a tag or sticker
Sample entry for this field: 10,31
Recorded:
5,37
